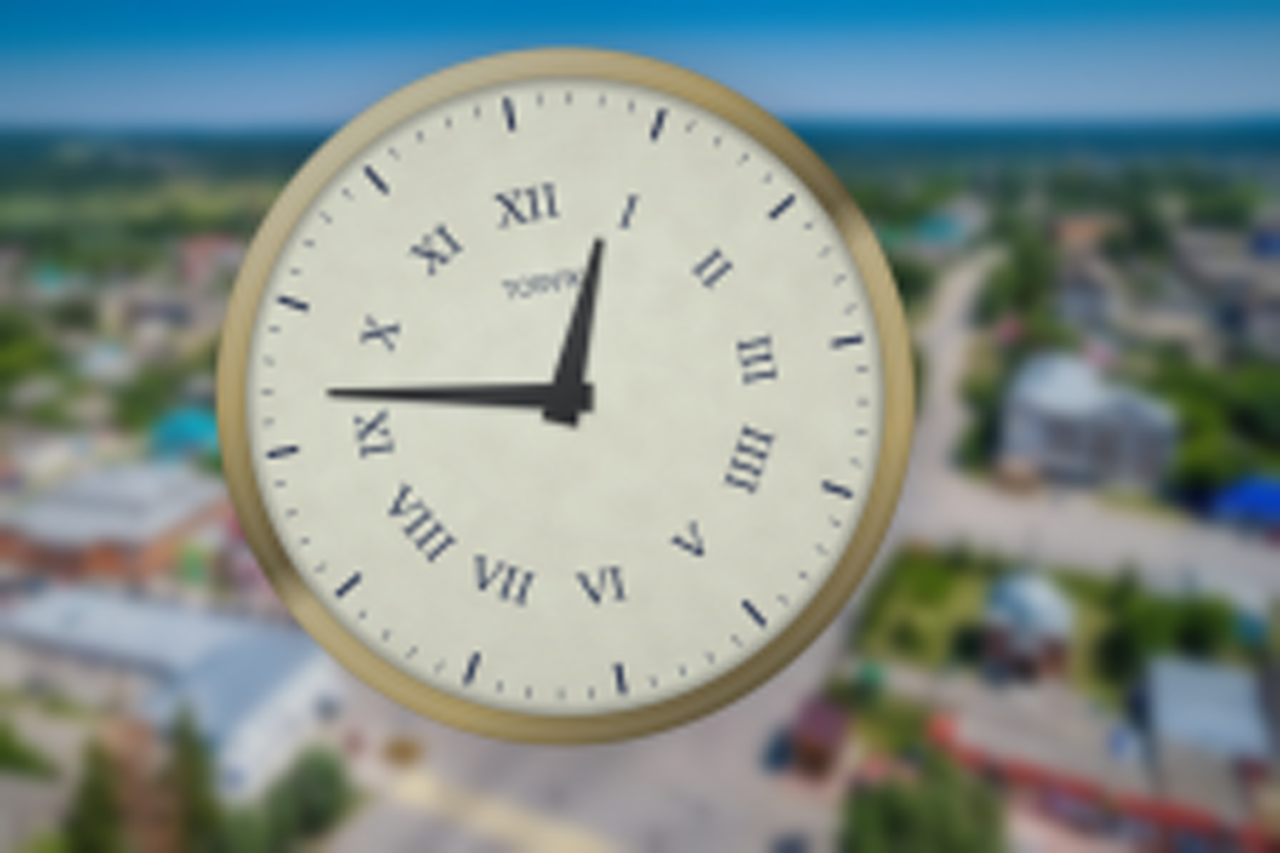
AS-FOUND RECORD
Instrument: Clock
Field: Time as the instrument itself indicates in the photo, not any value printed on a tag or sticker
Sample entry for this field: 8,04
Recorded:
12,47
